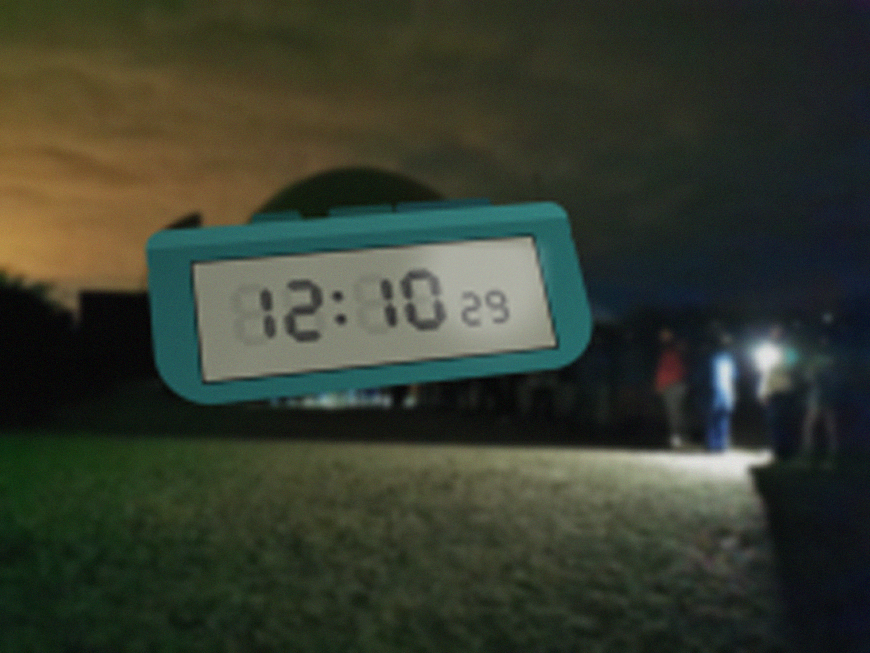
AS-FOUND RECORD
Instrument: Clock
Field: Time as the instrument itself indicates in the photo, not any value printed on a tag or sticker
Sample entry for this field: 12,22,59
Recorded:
12,10,29
